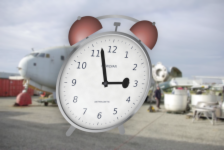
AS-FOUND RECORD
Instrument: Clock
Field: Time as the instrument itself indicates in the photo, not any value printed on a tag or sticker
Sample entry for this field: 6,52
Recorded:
2,57
